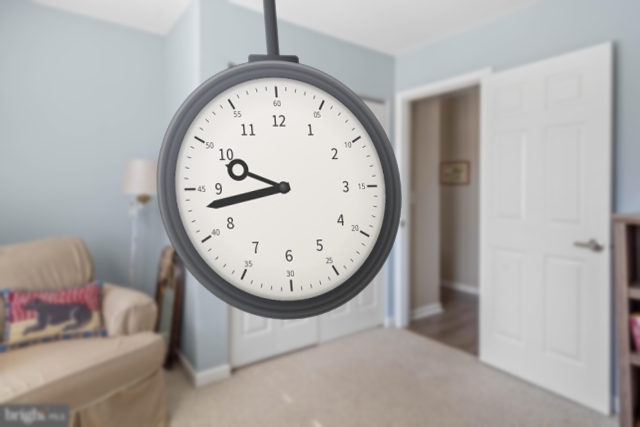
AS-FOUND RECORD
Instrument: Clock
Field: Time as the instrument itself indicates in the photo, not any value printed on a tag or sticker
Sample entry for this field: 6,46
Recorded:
9,43
